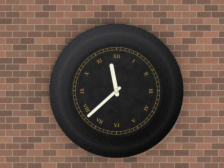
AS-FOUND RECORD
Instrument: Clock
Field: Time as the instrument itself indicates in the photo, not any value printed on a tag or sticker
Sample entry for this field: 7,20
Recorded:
11,38
